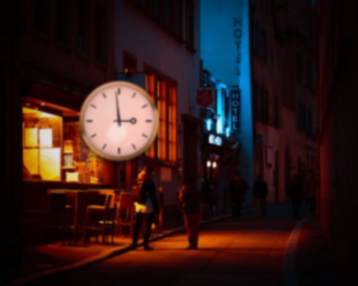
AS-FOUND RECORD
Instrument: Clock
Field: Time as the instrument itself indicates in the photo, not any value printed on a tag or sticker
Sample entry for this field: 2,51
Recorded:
2,59
